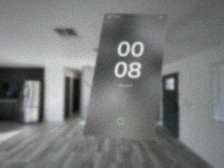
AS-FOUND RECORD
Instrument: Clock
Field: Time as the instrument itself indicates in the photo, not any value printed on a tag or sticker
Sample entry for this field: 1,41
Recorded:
0,08
